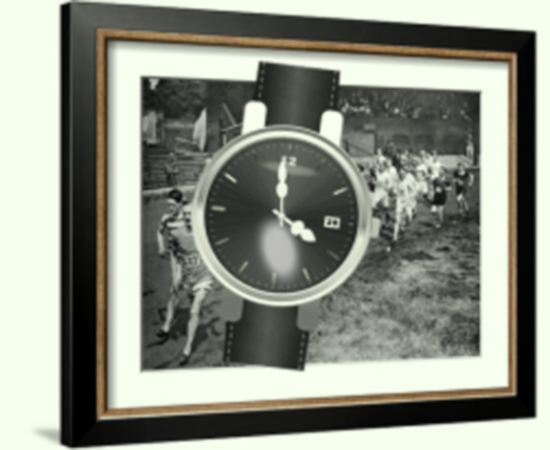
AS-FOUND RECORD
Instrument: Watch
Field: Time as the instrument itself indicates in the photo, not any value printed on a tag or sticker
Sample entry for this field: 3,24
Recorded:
3,59
